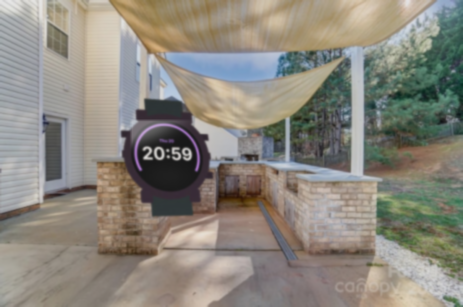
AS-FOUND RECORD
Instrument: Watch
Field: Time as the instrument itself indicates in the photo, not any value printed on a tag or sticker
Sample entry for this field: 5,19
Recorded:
20,59
